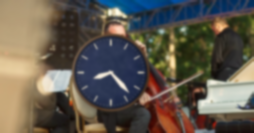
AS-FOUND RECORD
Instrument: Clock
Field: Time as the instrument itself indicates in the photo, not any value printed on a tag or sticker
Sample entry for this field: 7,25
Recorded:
8,23
